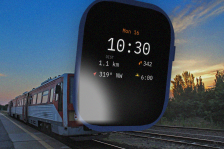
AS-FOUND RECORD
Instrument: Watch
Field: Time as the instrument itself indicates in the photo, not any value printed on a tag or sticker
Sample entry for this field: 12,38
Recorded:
10,30
